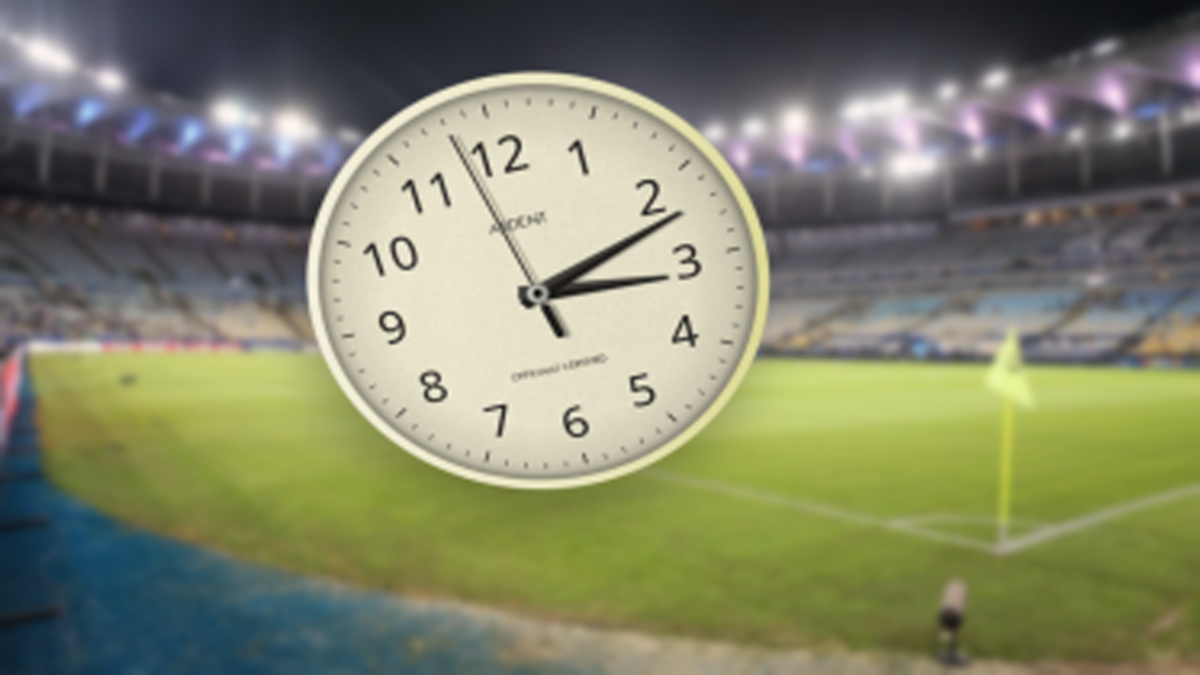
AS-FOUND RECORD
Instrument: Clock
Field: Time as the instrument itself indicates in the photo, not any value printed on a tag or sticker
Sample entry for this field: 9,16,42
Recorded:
3,11,58
